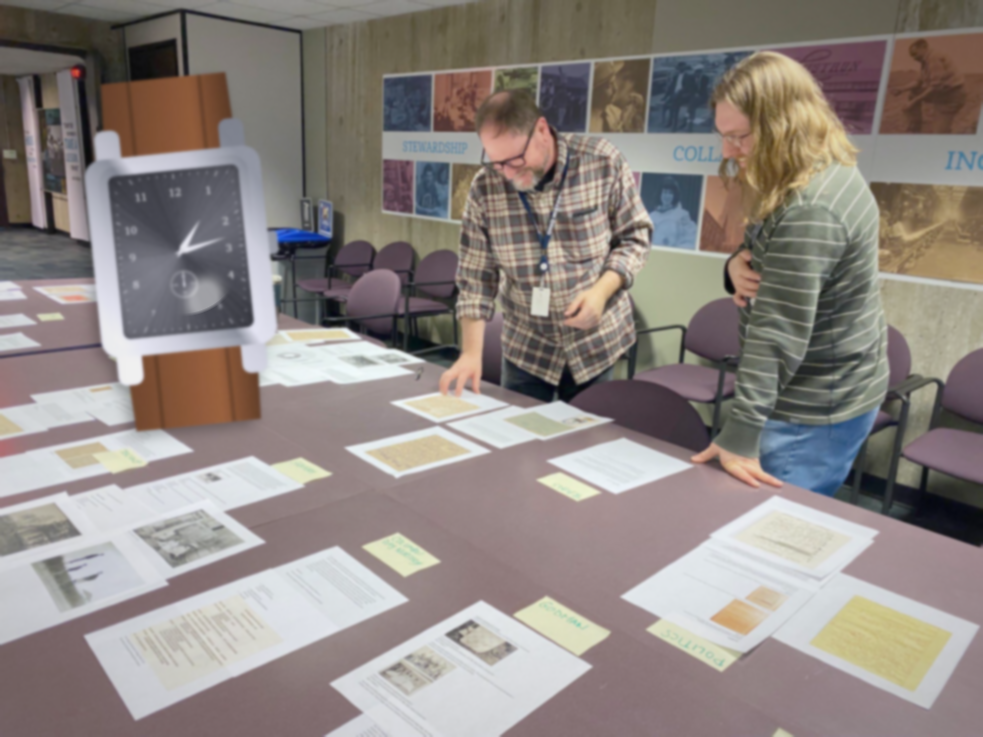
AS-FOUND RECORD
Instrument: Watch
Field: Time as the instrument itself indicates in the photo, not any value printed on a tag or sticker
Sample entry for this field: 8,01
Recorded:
1,13
